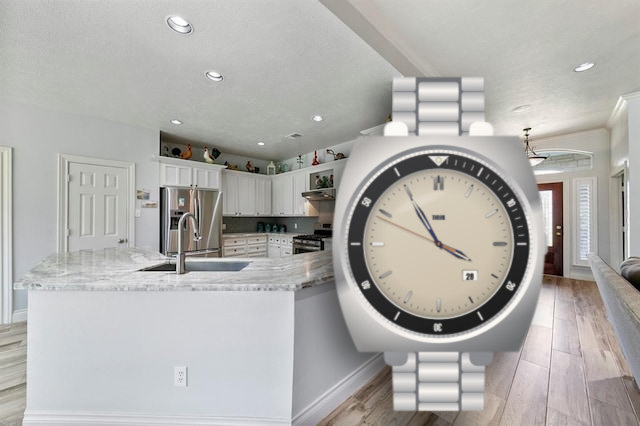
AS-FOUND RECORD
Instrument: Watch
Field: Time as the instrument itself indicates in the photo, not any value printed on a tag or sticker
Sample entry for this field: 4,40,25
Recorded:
3,54,49
